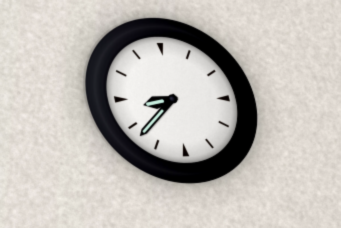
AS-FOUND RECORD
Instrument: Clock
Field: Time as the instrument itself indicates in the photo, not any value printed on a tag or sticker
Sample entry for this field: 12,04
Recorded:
8,38
